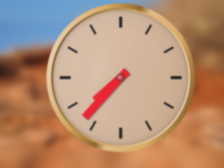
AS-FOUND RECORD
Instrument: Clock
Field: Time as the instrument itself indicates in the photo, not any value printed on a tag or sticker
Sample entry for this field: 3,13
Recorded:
7,37
